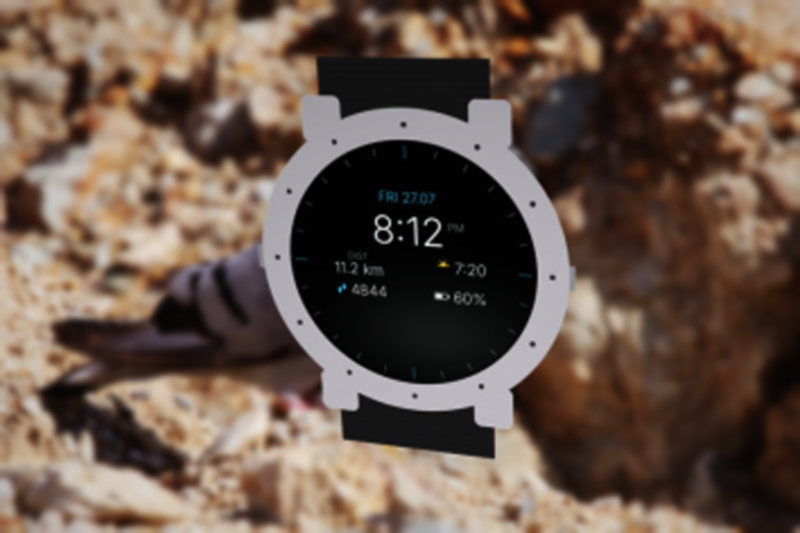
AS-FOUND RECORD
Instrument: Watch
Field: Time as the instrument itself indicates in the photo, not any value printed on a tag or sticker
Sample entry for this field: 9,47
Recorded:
8,12
